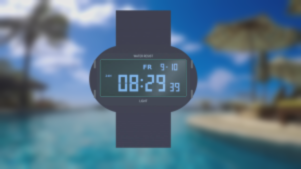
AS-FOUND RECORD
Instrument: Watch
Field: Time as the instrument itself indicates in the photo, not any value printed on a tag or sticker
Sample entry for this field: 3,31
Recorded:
8,29
